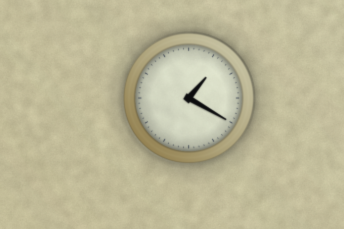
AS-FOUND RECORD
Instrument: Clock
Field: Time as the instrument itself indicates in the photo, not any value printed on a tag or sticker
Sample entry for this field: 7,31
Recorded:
1,20
